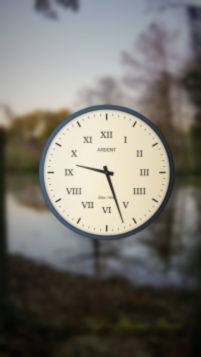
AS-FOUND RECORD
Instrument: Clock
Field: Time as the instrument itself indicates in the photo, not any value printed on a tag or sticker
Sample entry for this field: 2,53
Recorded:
9,27
